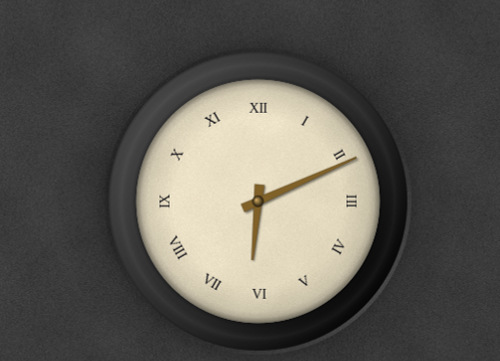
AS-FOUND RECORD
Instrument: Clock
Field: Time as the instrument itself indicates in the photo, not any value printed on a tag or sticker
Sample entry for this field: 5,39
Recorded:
6,11
